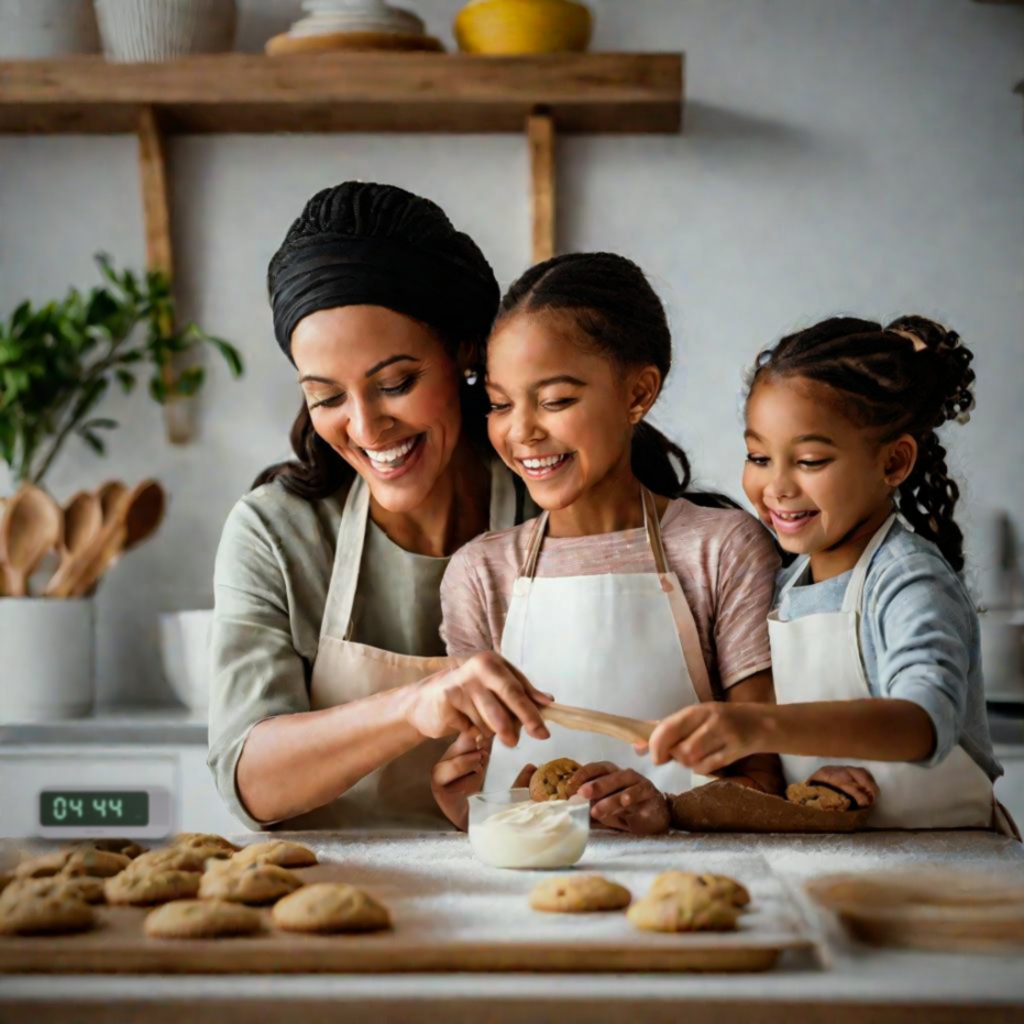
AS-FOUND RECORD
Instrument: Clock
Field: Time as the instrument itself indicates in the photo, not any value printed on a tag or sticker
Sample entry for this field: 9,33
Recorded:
4,44
